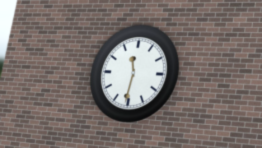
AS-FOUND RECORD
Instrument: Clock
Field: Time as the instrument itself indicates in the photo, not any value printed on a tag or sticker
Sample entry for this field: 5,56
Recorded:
11,31
